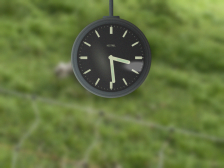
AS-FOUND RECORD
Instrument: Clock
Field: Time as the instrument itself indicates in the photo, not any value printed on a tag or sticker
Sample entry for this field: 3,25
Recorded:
3,29
